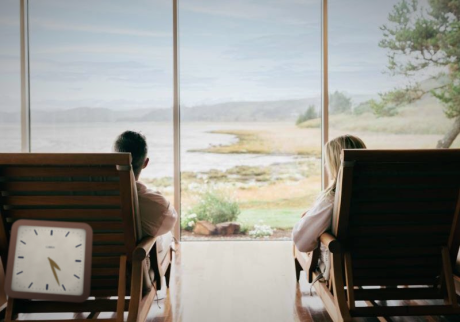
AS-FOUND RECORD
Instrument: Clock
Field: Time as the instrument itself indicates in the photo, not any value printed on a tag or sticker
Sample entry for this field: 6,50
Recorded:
4,26
